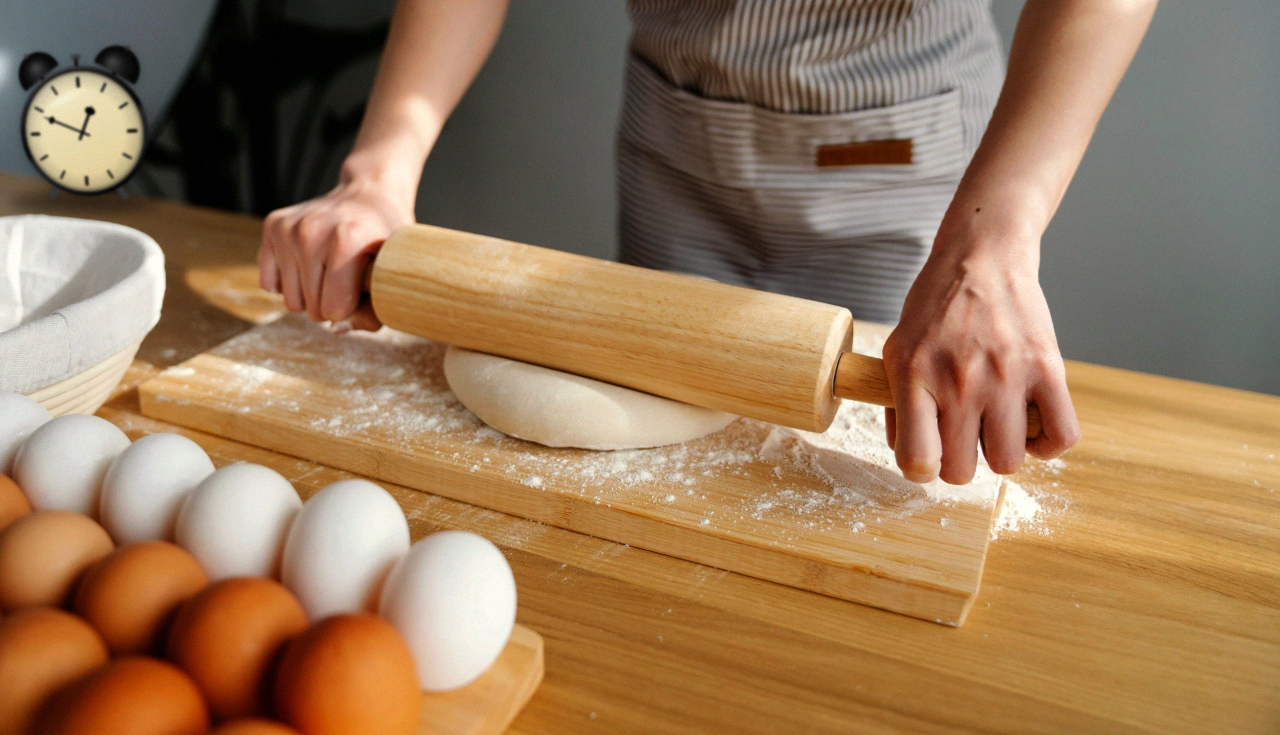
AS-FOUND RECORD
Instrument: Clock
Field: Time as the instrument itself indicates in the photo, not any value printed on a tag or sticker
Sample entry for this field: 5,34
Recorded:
12,49
